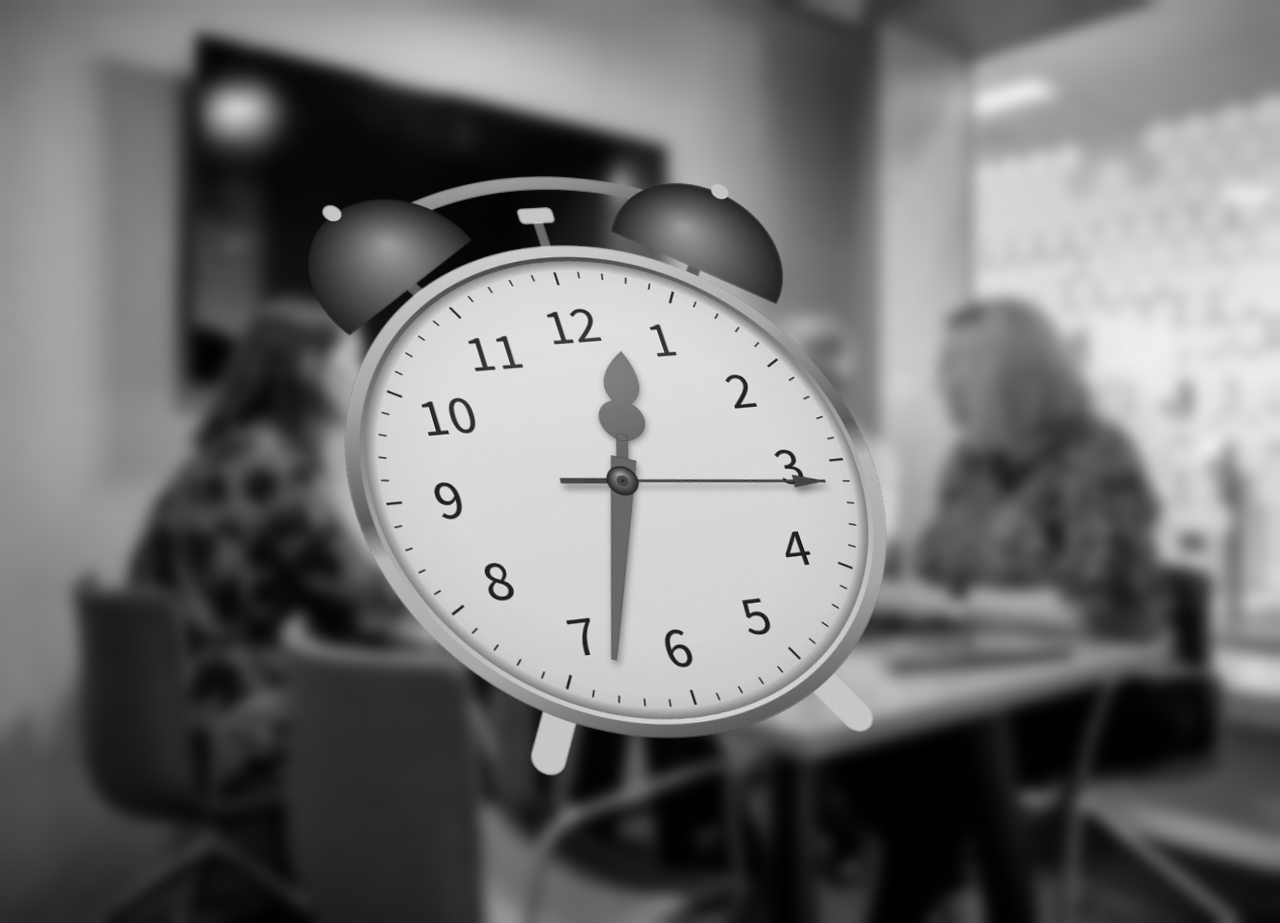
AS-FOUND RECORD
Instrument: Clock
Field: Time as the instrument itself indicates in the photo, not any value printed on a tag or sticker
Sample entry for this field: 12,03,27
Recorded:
12,33,16
